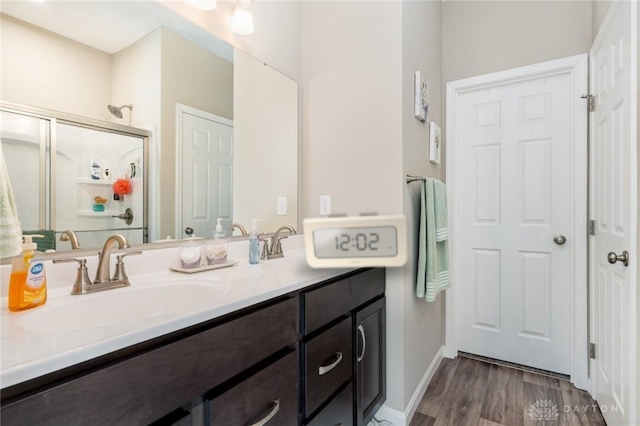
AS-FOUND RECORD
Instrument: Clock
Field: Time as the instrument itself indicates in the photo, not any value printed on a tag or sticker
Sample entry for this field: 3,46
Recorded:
12,02
